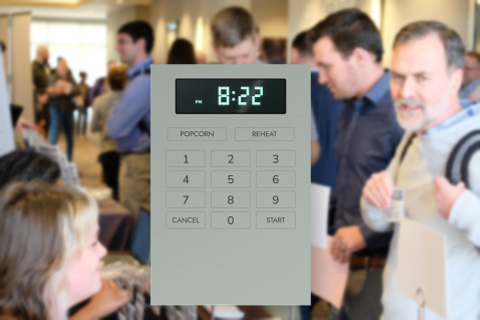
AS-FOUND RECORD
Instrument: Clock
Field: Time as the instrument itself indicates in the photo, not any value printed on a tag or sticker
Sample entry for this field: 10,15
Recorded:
8,22
